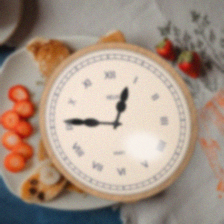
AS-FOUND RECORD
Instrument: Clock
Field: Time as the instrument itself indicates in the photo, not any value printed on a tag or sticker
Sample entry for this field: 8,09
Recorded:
12,46
